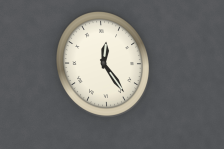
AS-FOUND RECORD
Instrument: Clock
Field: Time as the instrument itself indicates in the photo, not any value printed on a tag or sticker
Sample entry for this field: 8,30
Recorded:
12,24
